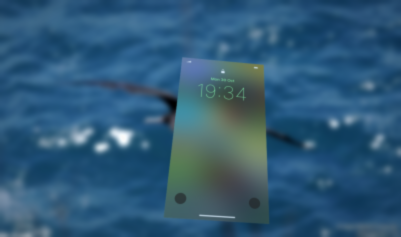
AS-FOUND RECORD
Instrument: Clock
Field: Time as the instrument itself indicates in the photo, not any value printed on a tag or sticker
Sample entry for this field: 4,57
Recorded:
19,34
